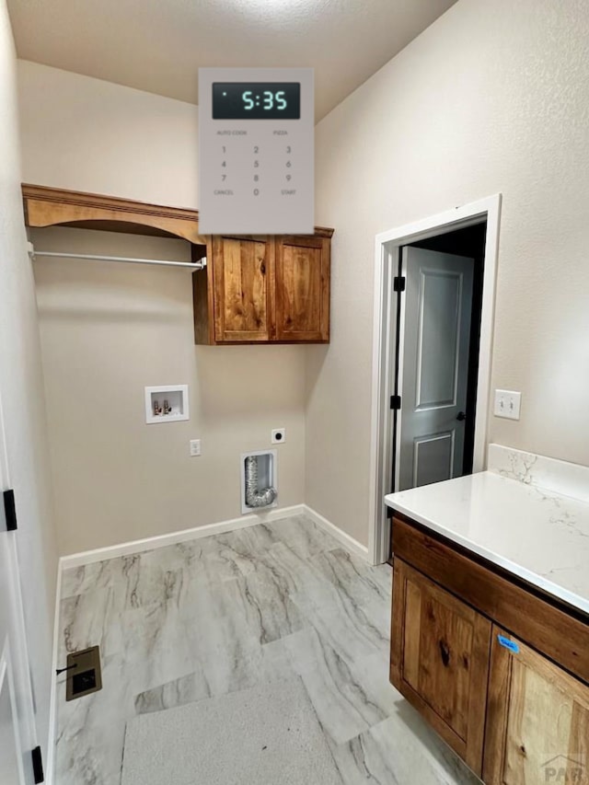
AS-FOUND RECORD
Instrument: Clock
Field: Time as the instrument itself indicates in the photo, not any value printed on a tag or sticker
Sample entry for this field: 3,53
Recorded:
5,35
